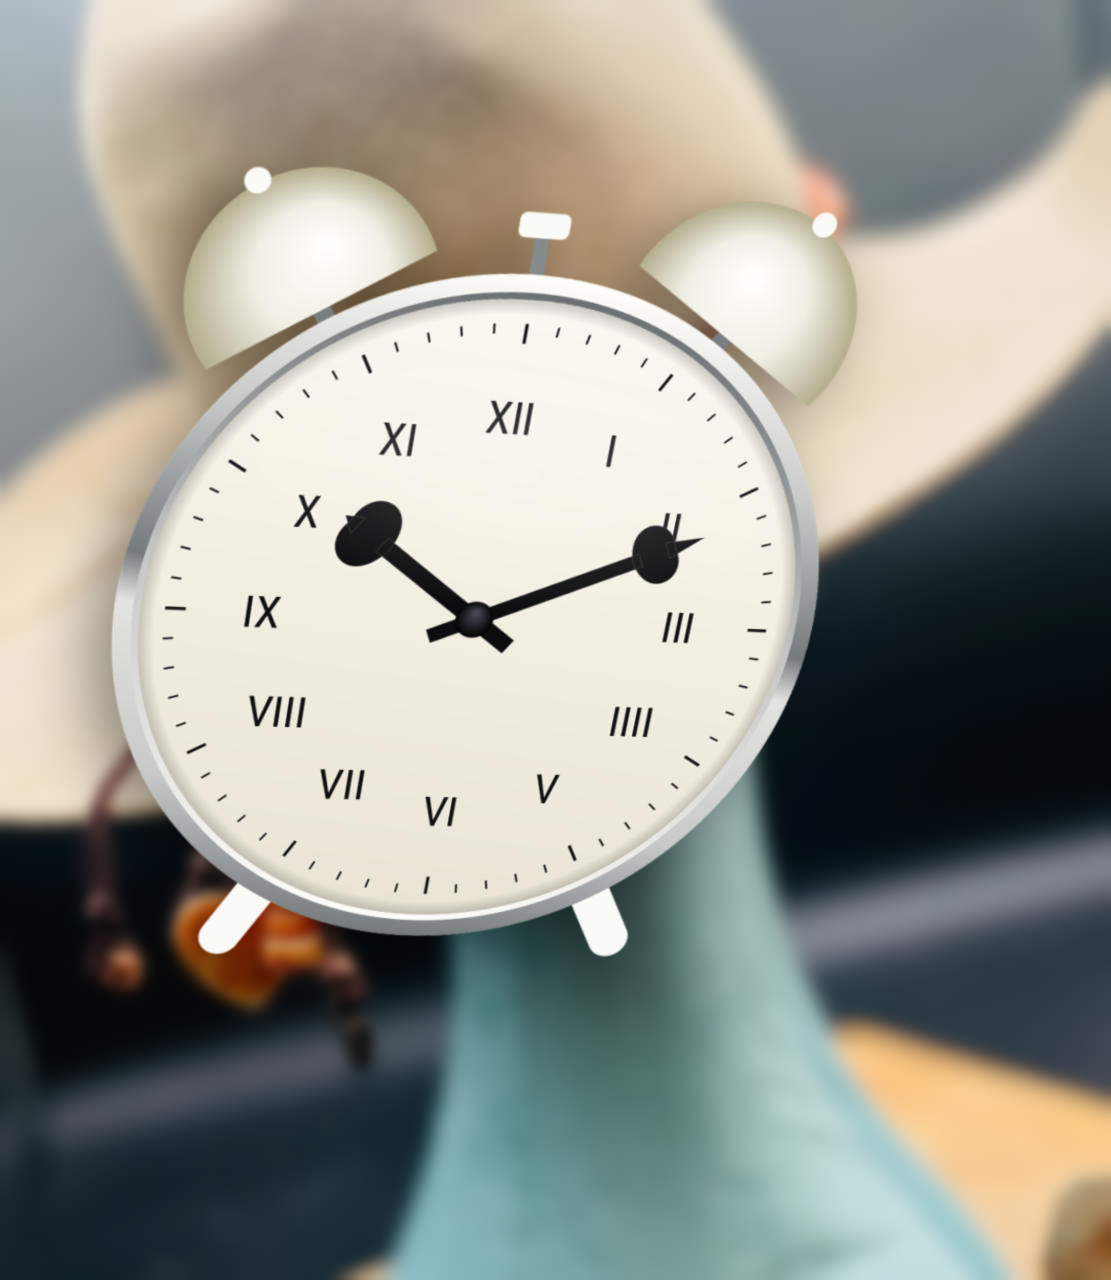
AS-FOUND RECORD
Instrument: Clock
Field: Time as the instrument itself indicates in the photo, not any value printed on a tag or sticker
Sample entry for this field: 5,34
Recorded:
10,11
